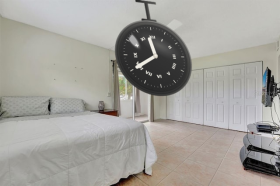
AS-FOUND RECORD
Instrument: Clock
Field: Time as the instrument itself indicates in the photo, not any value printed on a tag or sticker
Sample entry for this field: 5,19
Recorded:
11,40
